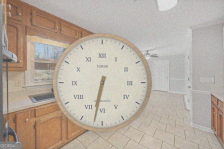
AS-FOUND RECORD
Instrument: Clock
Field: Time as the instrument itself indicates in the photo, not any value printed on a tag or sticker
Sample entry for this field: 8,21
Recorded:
6,32
